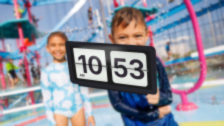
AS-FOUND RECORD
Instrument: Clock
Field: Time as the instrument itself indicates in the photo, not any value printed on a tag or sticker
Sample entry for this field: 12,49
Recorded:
10,53
